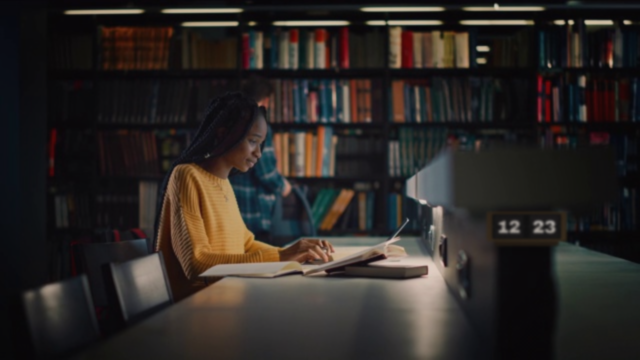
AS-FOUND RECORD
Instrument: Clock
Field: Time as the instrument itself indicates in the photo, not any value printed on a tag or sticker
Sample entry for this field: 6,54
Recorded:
12,23
